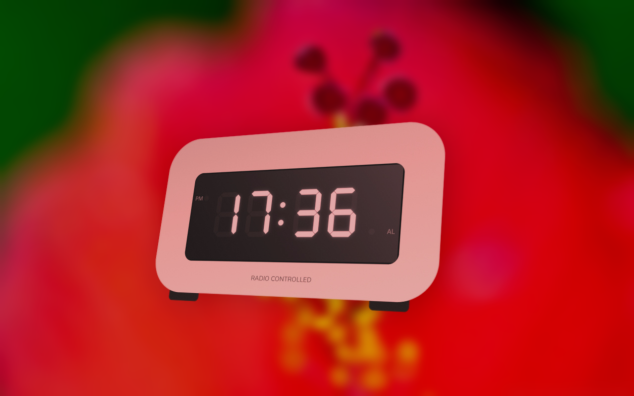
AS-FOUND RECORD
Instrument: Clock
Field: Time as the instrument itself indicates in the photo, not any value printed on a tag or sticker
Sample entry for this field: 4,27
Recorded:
17,36
